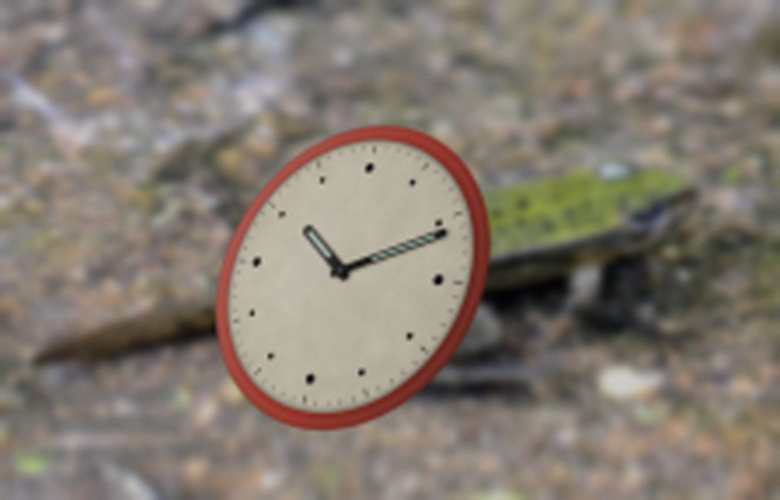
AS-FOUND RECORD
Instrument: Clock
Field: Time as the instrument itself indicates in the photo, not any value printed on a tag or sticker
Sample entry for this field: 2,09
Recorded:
10,11
